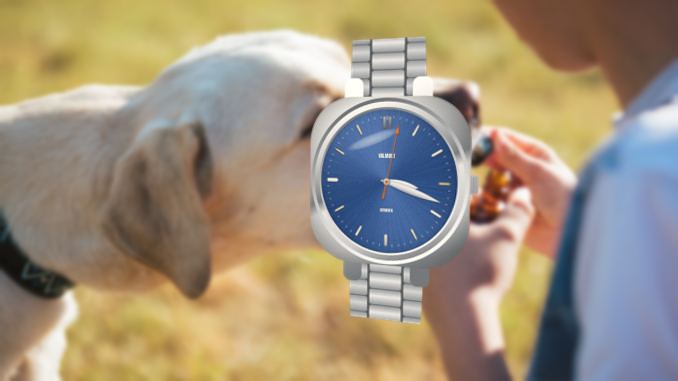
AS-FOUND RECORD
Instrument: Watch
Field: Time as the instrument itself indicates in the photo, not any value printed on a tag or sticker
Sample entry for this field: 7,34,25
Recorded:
3,18,02
